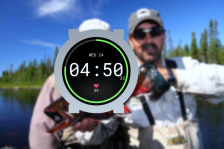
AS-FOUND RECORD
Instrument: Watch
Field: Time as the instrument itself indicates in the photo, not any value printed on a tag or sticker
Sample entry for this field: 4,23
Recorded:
4,50
